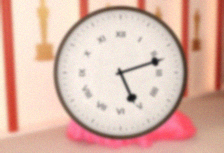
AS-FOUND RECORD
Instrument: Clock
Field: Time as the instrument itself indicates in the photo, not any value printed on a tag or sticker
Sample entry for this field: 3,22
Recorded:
5,12
